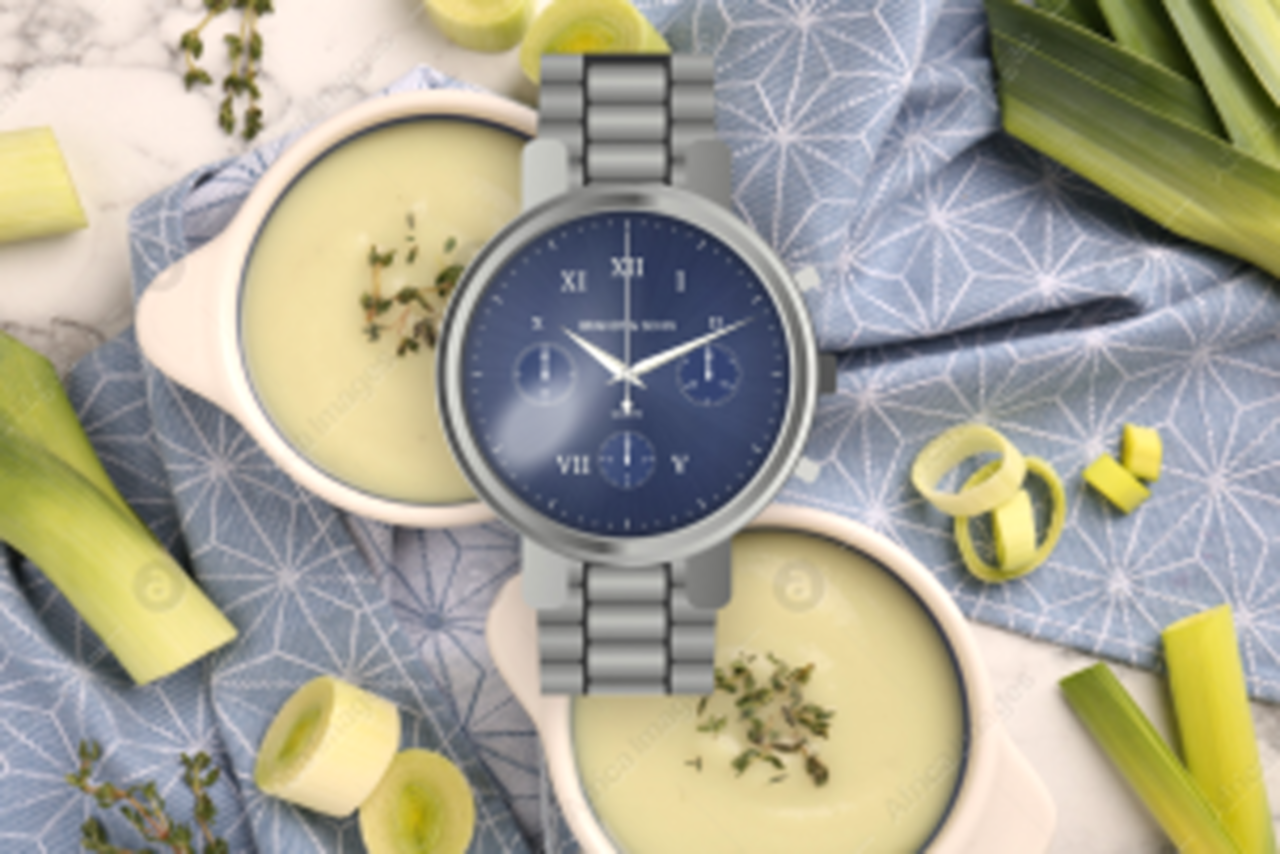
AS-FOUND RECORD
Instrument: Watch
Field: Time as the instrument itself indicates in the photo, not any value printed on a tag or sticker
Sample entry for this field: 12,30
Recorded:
10,11
